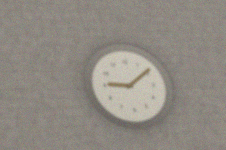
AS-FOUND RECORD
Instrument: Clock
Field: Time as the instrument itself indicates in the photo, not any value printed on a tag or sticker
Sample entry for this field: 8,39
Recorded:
9,09
